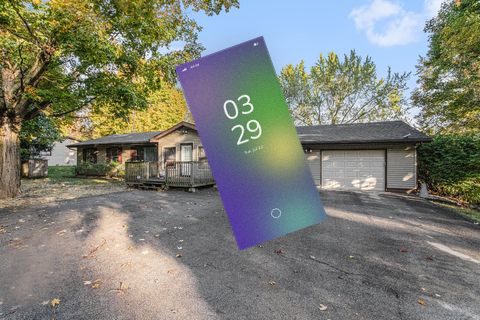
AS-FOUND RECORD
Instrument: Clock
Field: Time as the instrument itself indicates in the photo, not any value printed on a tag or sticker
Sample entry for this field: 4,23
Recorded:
3,29
